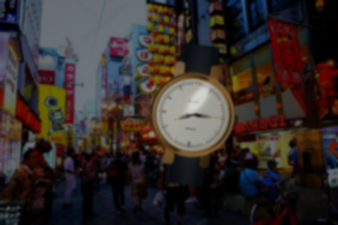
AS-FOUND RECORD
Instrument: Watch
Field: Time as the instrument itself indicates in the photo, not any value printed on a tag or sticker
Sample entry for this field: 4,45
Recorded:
8,15
